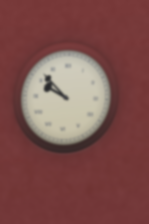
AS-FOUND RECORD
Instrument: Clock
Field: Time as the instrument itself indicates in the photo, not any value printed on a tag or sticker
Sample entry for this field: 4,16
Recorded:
9,52
